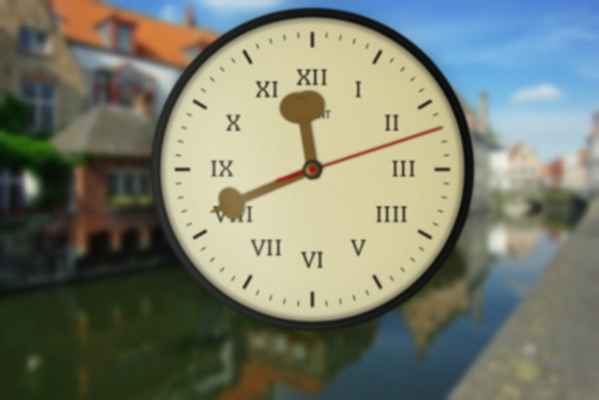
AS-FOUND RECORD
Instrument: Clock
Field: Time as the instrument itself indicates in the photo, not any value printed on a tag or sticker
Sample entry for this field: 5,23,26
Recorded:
11,41,12
